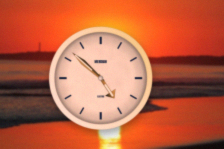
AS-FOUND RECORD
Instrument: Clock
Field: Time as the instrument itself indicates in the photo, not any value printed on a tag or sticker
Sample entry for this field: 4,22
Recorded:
4,52
